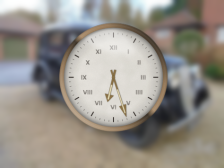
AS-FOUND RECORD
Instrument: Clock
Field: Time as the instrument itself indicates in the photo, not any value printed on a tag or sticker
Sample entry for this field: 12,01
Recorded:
6,27
